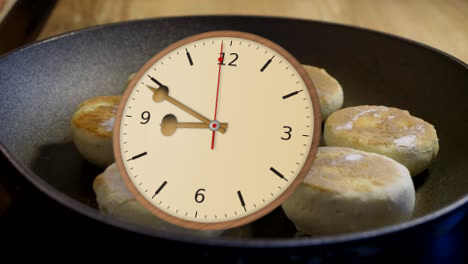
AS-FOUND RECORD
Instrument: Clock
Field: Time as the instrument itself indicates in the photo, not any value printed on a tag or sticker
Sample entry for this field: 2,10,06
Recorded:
8,48,59
